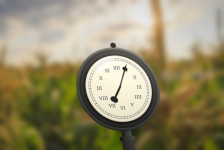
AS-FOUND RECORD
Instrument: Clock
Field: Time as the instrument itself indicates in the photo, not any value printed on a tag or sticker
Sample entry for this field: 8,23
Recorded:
7,04
